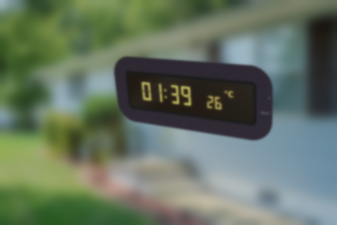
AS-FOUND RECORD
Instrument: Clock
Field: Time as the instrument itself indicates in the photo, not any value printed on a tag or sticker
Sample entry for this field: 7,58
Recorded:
1,39
